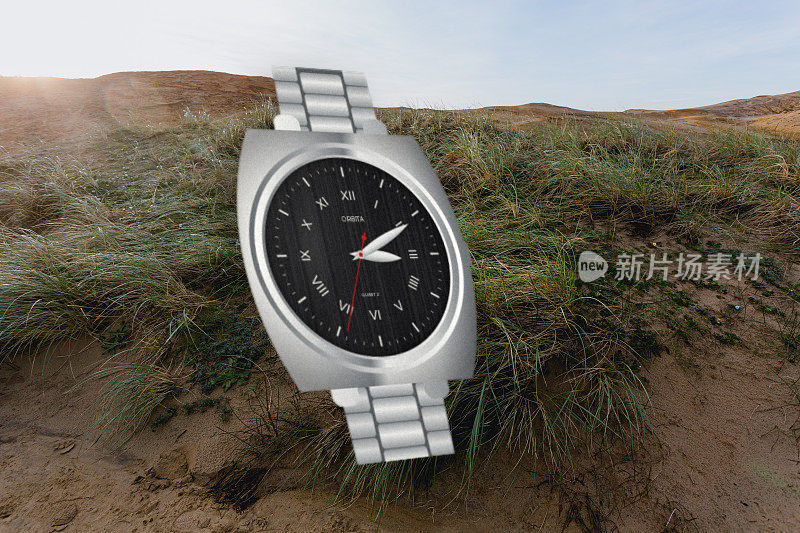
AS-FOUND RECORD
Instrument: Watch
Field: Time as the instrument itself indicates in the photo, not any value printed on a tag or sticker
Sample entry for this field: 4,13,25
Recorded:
3,10,34
